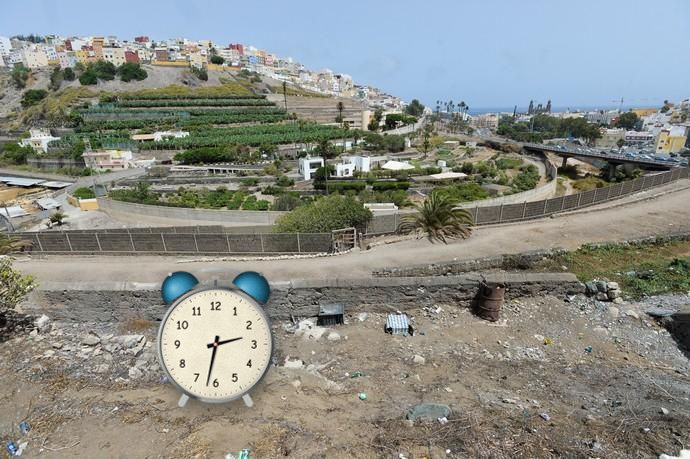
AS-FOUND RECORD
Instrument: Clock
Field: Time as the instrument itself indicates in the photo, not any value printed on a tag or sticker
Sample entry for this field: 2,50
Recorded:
2,32
